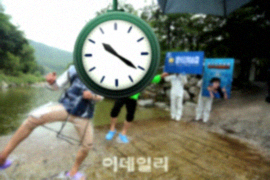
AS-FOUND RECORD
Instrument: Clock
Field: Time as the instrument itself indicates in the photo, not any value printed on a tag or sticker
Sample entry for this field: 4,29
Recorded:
10,21
